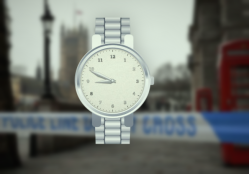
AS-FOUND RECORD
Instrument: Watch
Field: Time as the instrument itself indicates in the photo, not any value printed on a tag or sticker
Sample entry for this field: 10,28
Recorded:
8,49
